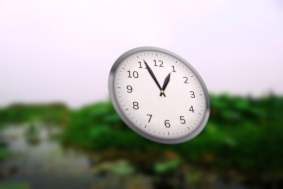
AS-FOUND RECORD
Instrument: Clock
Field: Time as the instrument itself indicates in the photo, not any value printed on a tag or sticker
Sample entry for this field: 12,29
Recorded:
12,56
